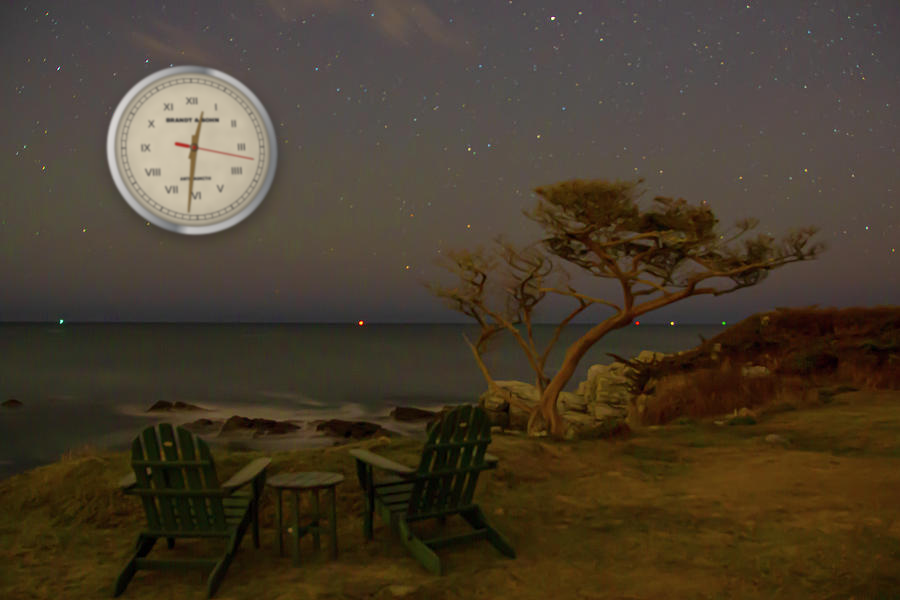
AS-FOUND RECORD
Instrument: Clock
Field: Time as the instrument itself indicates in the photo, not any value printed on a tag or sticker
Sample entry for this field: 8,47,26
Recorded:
12,31,17
